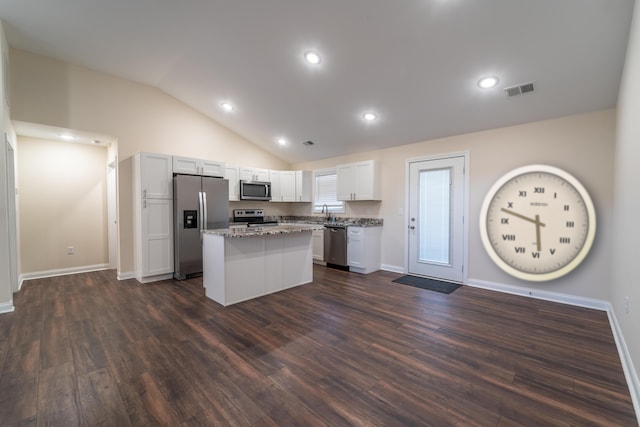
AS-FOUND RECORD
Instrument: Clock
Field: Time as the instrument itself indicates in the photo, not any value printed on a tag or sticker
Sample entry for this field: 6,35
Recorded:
5,48
